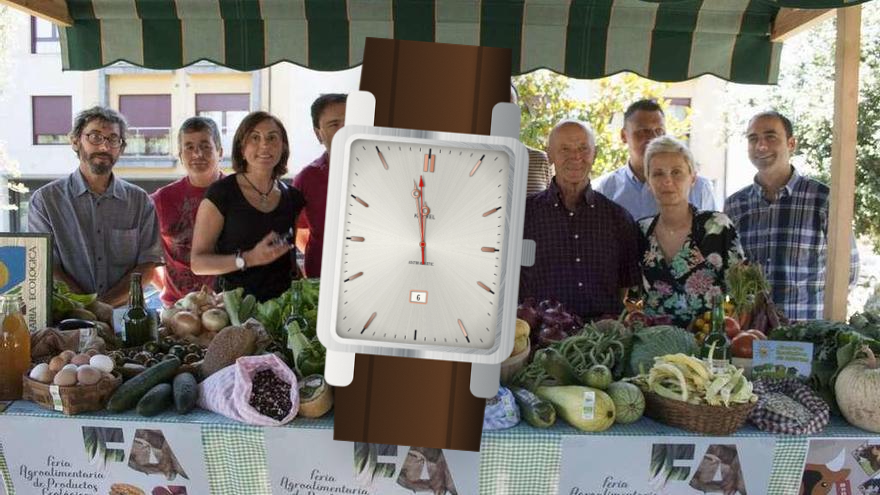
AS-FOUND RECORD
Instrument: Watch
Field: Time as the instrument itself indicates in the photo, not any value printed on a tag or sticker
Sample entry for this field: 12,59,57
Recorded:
11,57,59
